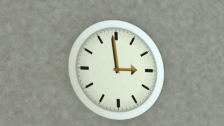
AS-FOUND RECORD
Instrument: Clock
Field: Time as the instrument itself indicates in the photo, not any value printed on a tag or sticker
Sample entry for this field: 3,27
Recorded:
2,59
